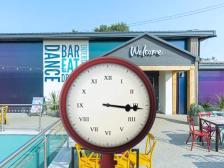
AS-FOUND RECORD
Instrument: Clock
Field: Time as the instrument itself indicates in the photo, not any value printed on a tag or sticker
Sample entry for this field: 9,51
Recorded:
3,16
